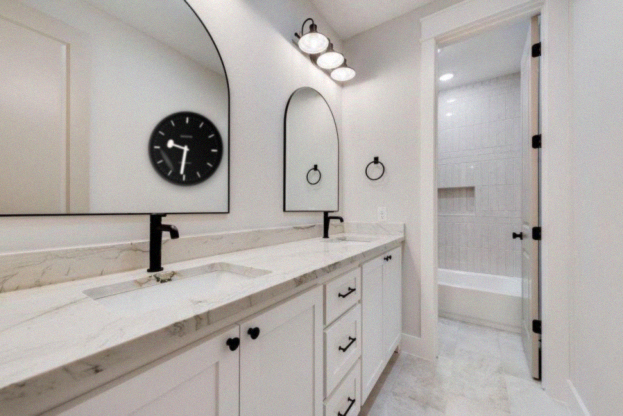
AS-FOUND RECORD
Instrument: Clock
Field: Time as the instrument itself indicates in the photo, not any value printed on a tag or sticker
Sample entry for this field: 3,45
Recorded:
9,31
